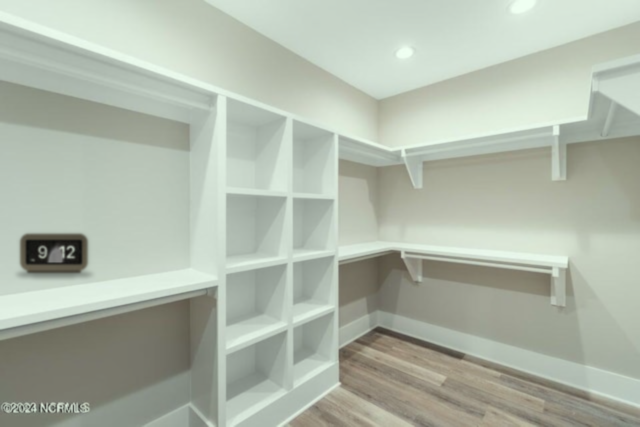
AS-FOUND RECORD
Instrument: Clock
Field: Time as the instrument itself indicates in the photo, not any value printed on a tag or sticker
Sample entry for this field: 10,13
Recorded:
9,12
